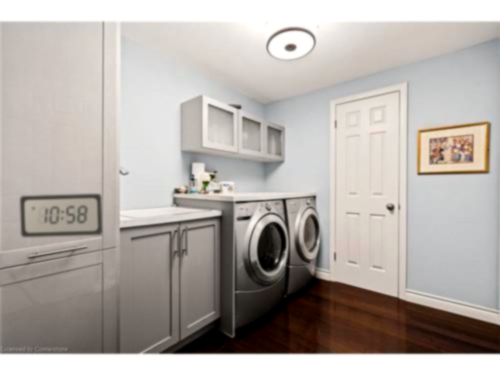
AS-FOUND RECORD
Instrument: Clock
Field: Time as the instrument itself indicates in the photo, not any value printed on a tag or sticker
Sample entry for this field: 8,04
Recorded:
10,58
